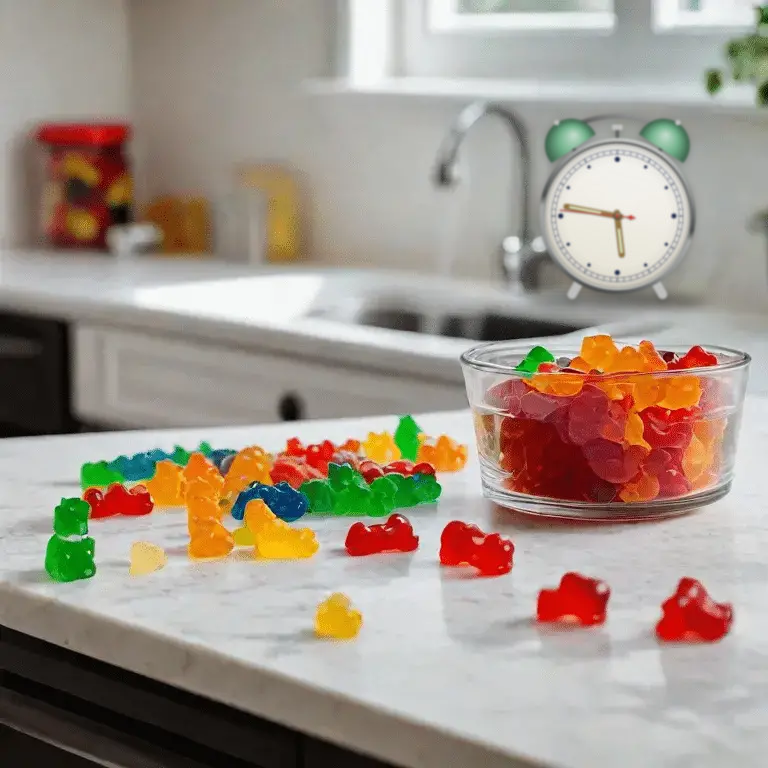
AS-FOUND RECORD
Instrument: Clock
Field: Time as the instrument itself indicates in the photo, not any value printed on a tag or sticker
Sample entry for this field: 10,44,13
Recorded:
5,46,46
